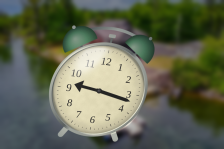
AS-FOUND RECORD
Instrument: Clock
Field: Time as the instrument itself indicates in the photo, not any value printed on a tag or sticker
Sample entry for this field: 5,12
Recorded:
9,17
